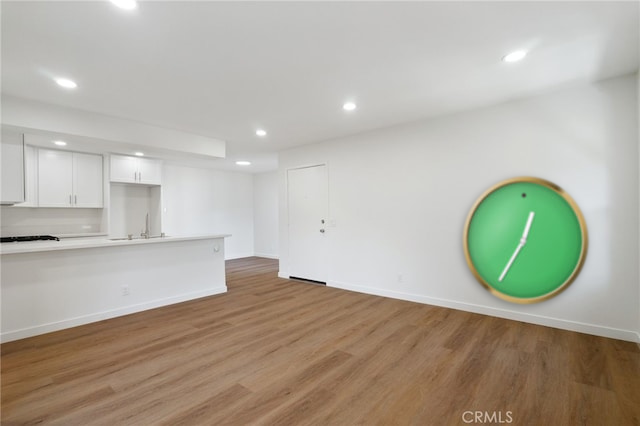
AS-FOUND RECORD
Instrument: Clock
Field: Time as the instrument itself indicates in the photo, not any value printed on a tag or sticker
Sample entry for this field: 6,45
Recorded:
12,35
